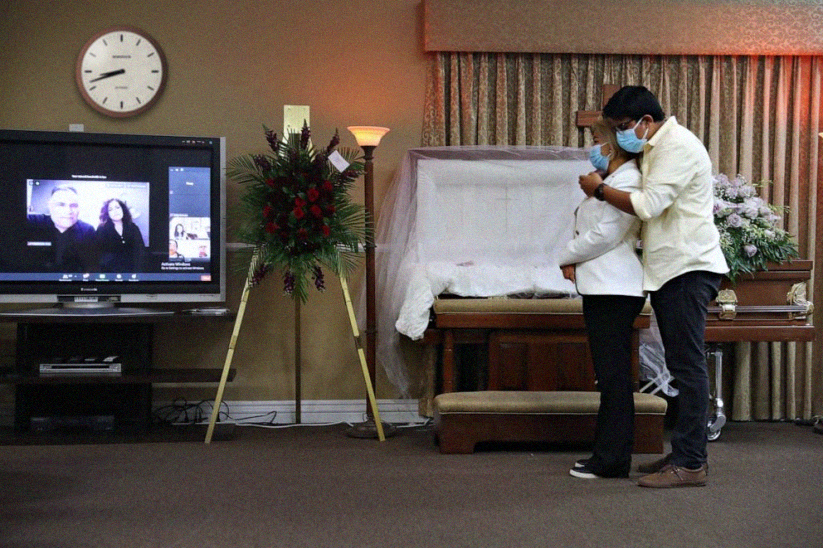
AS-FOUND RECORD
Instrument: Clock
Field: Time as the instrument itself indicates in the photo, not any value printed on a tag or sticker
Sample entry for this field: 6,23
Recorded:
8,42
